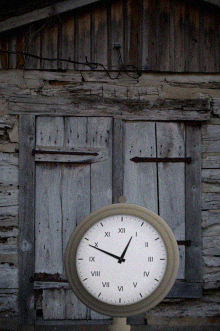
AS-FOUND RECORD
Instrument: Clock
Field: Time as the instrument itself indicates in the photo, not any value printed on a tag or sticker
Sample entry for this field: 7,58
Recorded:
12,49
